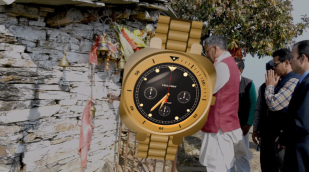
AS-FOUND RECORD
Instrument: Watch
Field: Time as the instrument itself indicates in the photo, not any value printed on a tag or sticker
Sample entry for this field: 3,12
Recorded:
6,36
